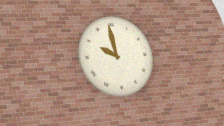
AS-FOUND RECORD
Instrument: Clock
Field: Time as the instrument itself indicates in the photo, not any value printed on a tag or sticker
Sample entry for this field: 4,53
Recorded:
9,59
